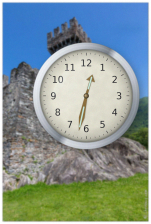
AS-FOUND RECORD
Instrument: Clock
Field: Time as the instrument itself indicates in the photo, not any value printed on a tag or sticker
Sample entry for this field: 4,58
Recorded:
12,32
